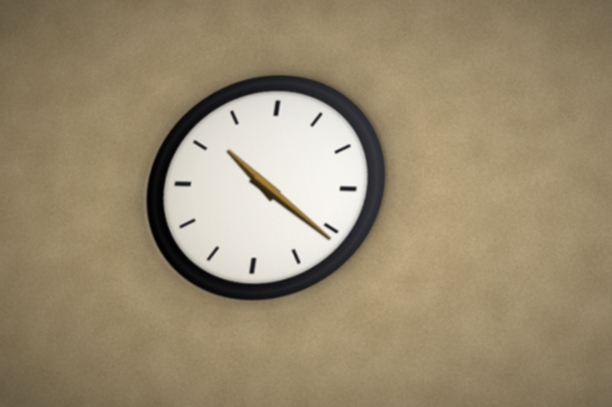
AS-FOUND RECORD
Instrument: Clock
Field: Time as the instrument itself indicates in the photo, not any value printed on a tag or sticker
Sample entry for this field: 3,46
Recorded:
10,21
